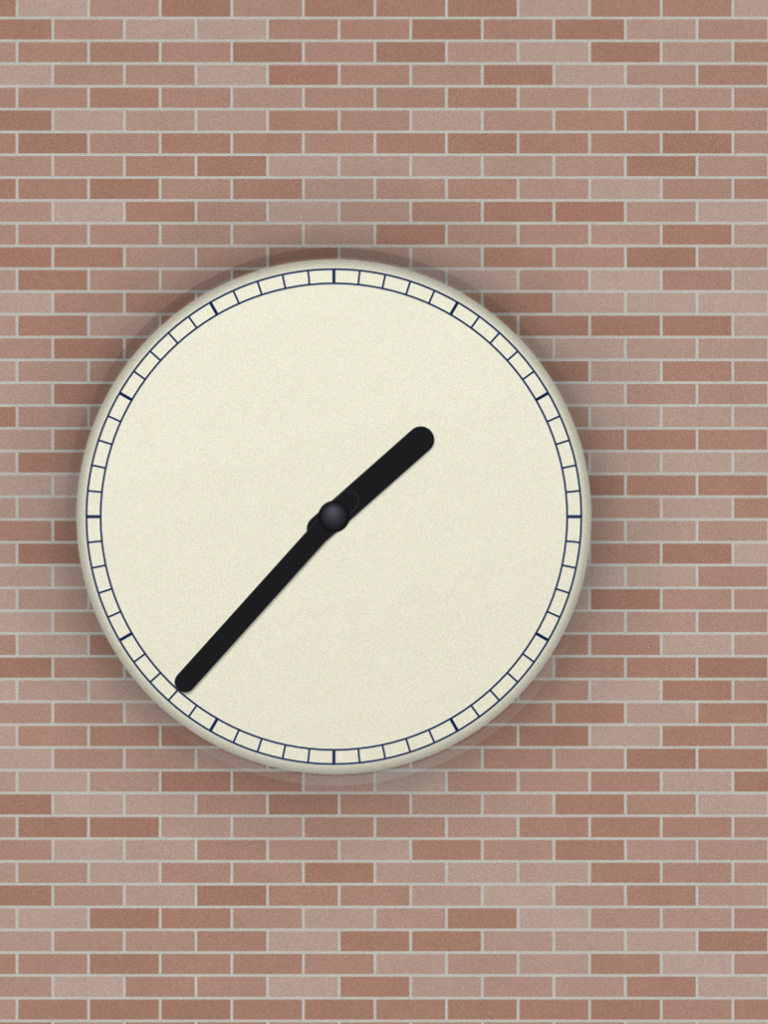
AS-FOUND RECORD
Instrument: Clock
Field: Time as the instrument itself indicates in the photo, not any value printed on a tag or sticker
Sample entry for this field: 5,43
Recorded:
1,37
